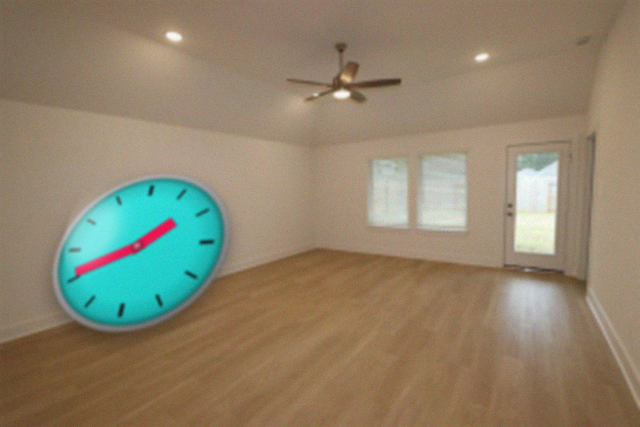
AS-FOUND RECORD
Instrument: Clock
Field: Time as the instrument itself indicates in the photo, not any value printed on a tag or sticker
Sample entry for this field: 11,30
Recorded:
1,41
